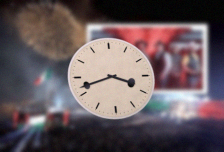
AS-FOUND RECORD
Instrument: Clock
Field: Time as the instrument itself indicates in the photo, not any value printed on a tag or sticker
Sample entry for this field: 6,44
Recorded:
3,42
